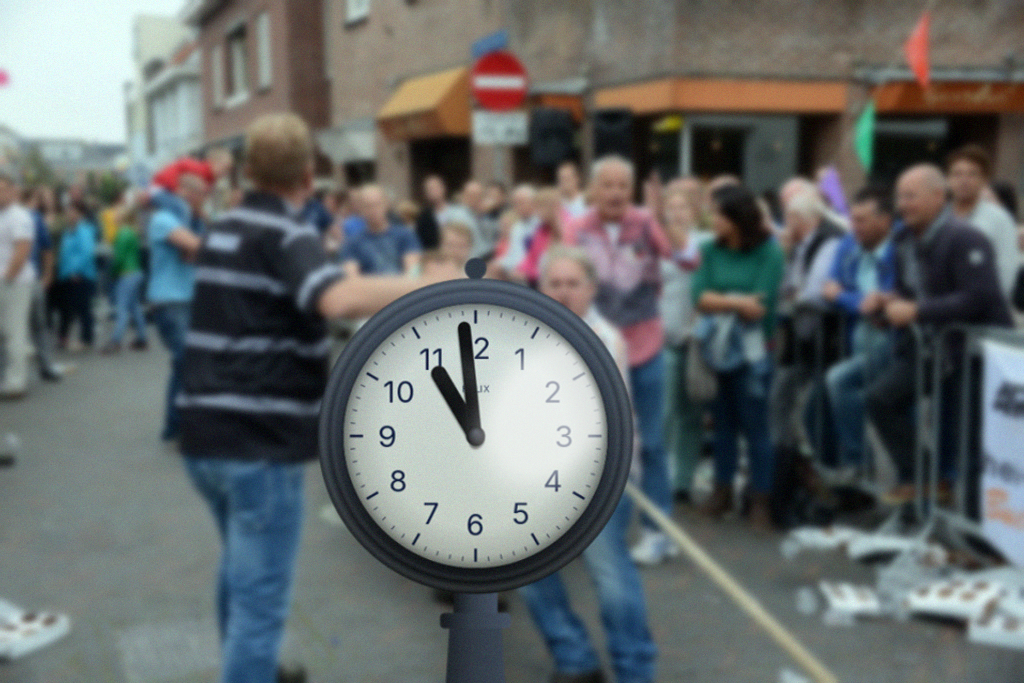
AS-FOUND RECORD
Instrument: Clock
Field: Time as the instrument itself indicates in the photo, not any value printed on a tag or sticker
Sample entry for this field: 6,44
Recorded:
10,59
